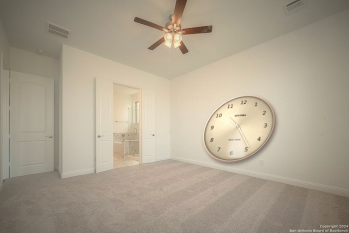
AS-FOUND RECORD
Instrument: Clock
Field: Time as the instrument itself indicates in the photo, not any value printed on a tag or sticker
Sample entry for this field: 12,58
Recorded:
10,24
